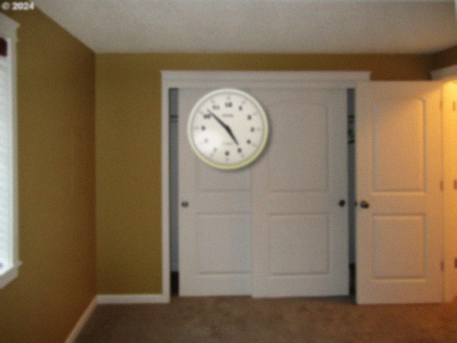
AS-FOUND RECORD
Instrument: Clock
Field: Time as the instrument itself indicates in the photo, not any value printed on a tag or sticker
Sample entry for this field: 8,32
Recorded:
4,52
